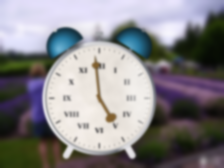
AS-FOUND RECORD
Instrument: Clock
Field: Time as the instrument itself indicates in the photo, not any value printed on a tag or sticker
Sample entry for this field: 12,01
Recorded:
4,59
